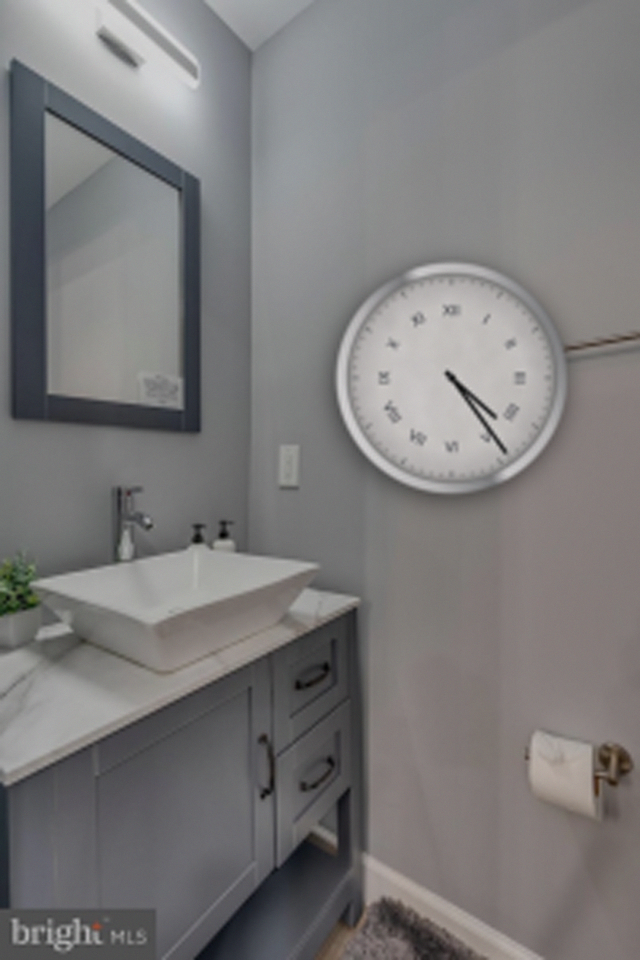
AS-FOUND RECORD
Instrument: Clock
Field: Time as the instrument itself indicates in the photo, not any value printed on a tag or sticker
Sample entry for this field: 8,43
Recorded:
4,24
